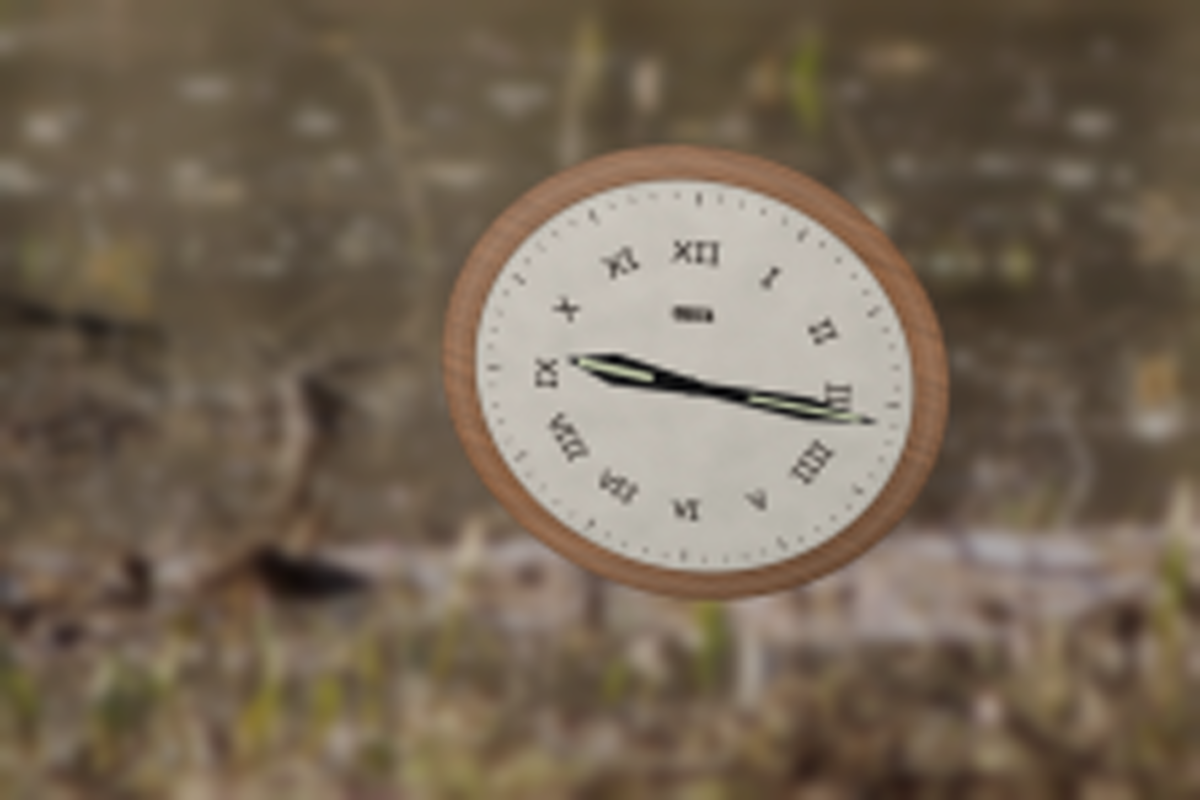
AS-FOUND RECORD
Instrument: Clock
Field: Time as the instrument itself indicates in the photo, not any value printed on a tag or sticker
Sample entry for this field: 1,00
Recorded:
9,16
